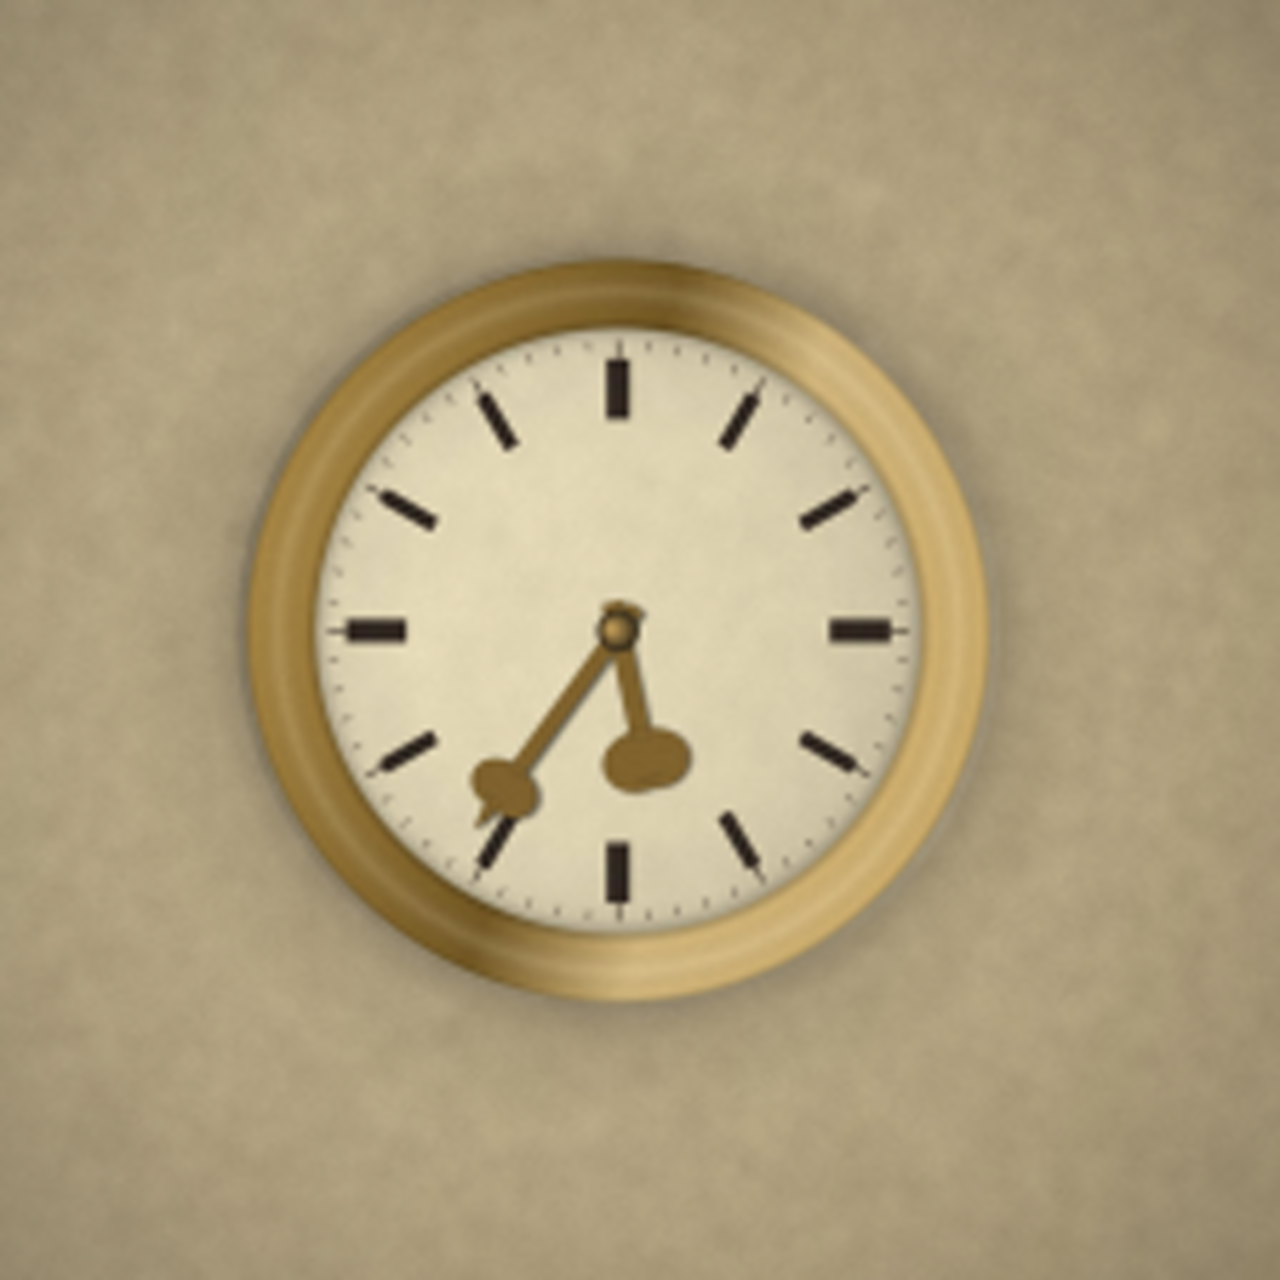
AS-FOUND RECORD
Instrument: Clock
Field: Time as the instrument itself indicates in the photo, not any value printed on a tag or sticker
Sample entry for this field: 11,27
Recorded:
5,36
